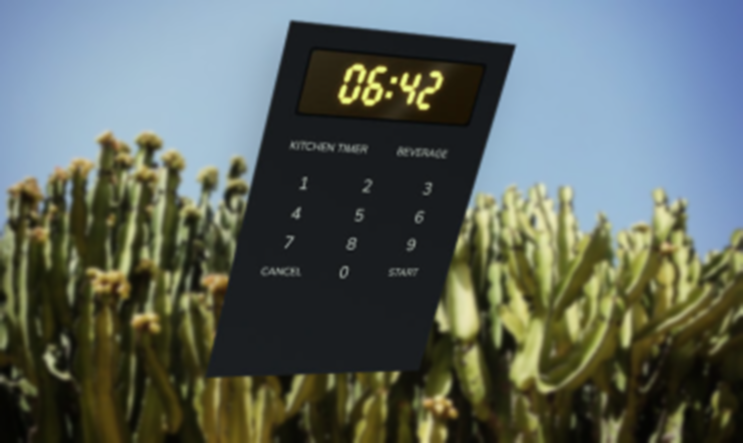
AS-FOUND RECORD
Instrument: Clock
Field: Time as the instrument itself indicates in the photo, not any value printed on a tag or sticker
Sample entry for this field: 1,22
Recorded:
6,42
